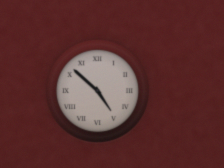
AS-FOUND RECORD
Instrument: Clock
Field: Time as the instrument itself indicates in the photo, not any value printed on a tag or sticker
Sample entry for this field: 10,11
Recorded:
4,52
